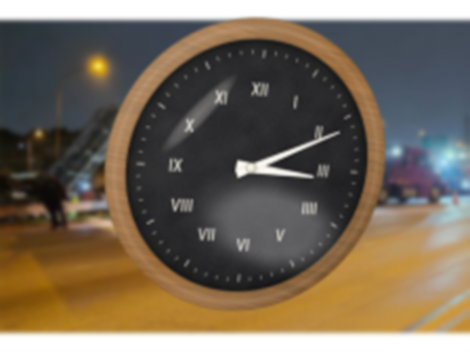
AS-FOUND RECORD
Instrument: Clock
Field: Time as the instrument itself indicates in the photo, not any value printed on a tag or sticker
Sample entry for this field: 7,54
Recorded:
3,11
